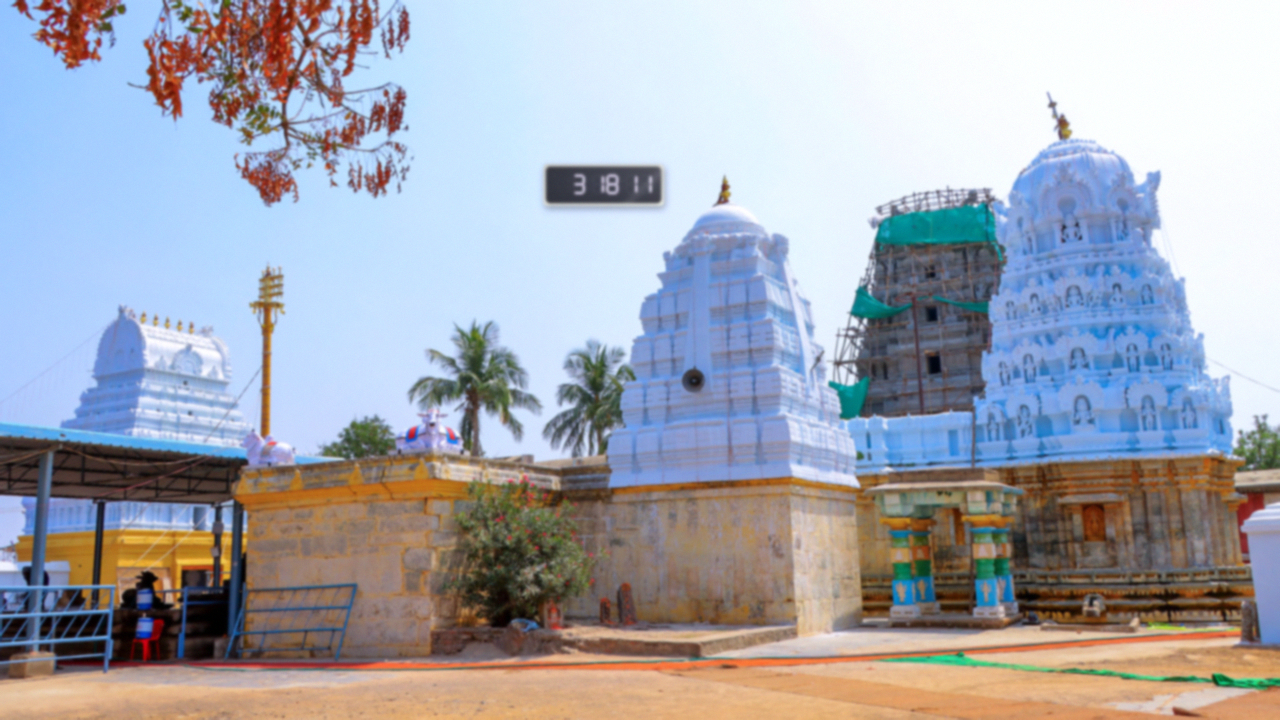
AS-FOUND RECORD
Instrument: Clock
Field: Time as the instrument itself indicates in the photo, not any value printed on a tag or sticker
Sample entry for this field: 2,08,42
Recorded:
3,18,11
